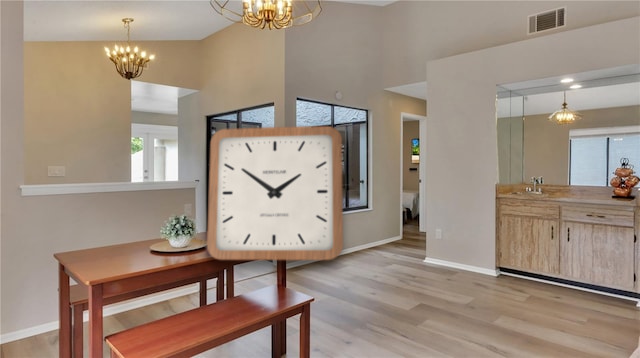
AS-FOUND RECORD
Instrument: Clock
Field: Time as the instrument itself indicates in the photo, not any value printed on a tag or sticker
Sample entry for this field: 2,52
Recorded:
1,51
